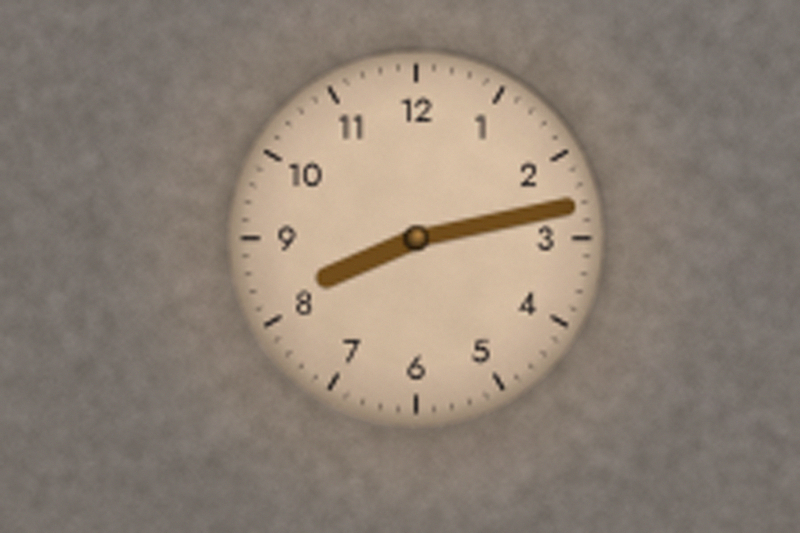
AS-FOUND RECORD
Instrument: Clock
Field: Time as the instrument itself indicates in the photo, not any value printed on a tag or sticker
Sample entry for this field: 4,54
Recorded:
8,13
